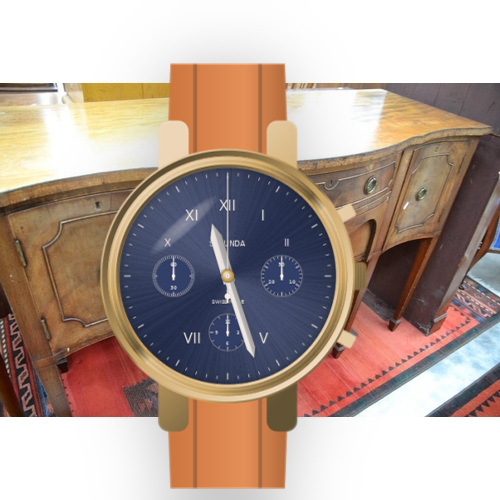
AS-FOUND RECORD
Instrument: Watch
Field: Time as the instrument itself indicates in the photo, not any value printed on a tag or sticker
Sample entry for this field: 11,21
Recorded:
11,27
